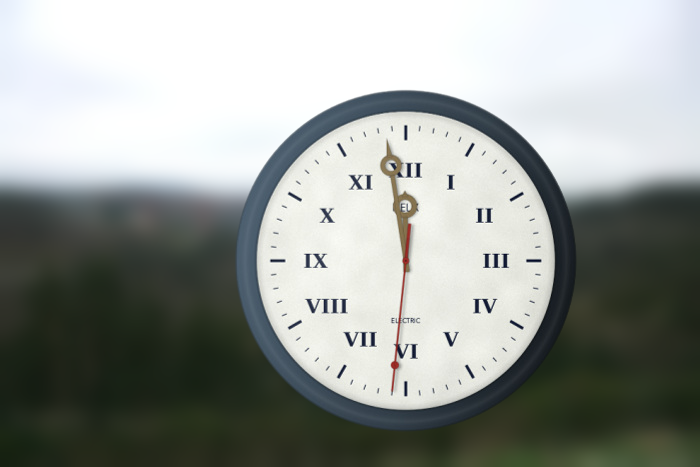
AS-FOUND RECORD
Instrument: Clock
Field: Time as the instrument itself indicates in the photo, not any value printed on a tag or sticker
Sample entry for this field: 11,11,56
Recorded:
11,58,31
